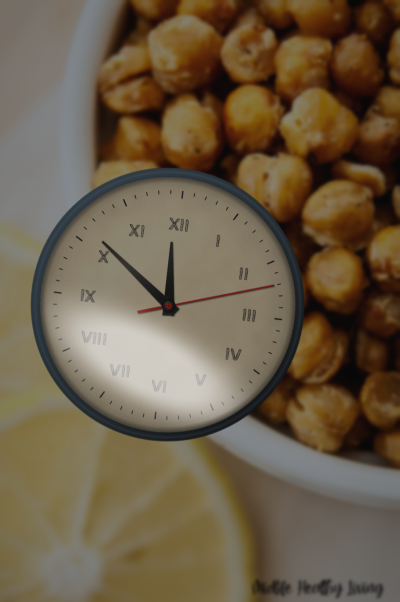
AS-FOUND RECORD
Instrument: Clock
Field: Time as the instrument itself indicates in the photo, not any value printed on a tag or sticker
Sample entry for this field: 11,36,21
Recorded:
11,51,12
